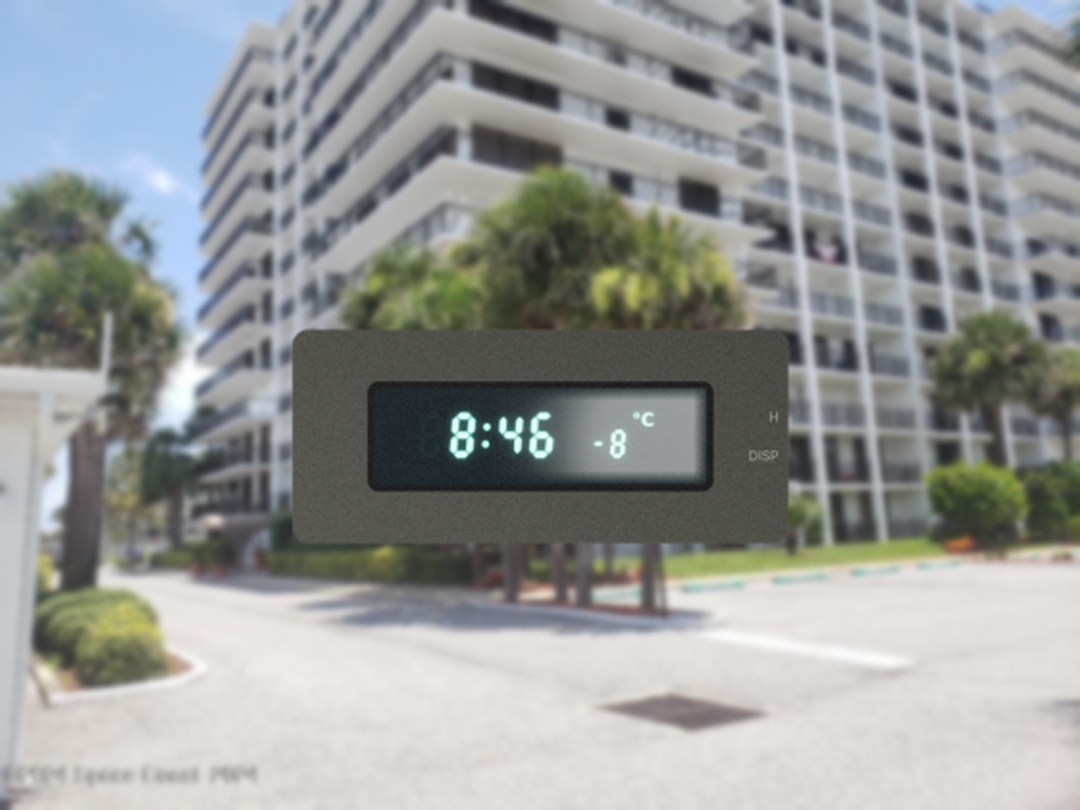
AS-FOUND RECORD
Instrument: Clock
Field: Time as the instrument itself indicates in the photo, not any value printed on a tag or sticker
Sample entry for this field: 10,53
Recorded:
8,46
